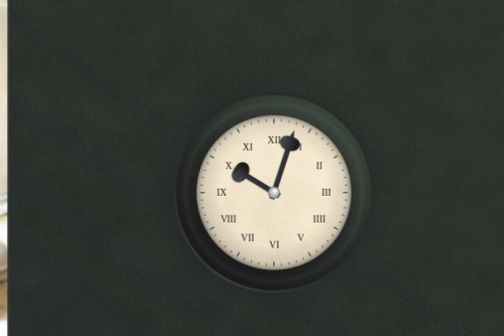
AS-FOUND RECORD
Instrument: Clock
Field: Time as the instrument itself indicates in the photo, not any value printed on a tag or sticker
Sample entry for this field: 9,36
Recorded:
10,03
